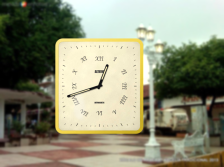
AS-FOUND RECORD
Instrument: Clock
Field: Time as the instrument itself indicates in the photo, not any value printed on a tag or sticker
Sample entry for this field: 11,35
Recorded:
12,42
